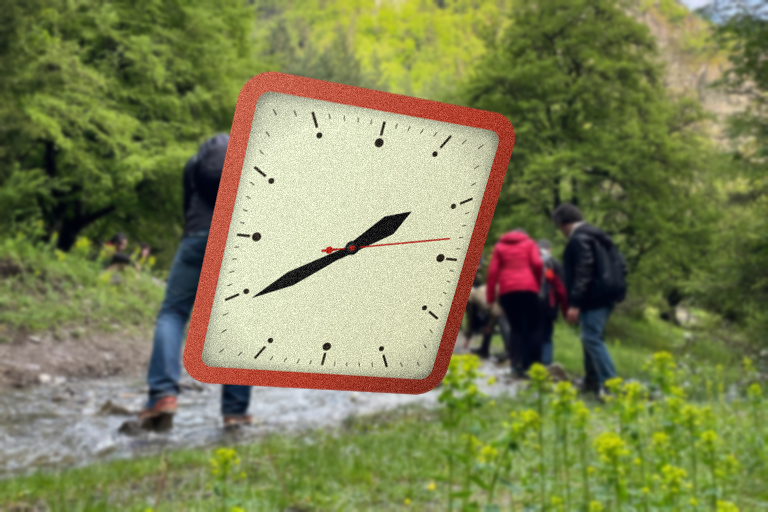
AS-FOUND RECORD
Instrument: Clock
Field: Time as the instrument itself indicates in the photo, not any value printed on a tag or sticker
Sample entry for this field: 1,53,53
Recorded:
1,39,13
